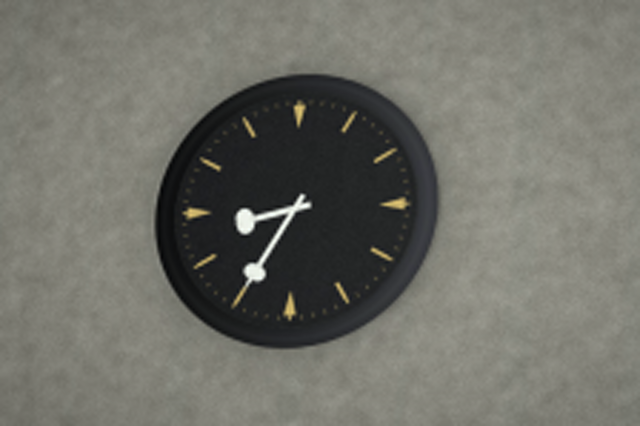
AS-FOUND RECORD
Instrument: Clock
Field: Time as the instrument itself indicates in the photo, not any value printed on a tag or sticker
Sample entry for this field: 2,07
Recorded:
8,35
